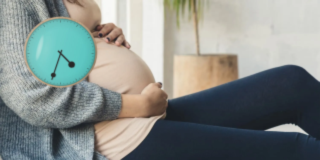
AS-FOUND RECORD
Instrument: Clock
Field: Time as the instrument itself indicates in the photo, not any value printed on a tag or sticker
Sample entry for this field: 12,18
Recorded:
4,33
